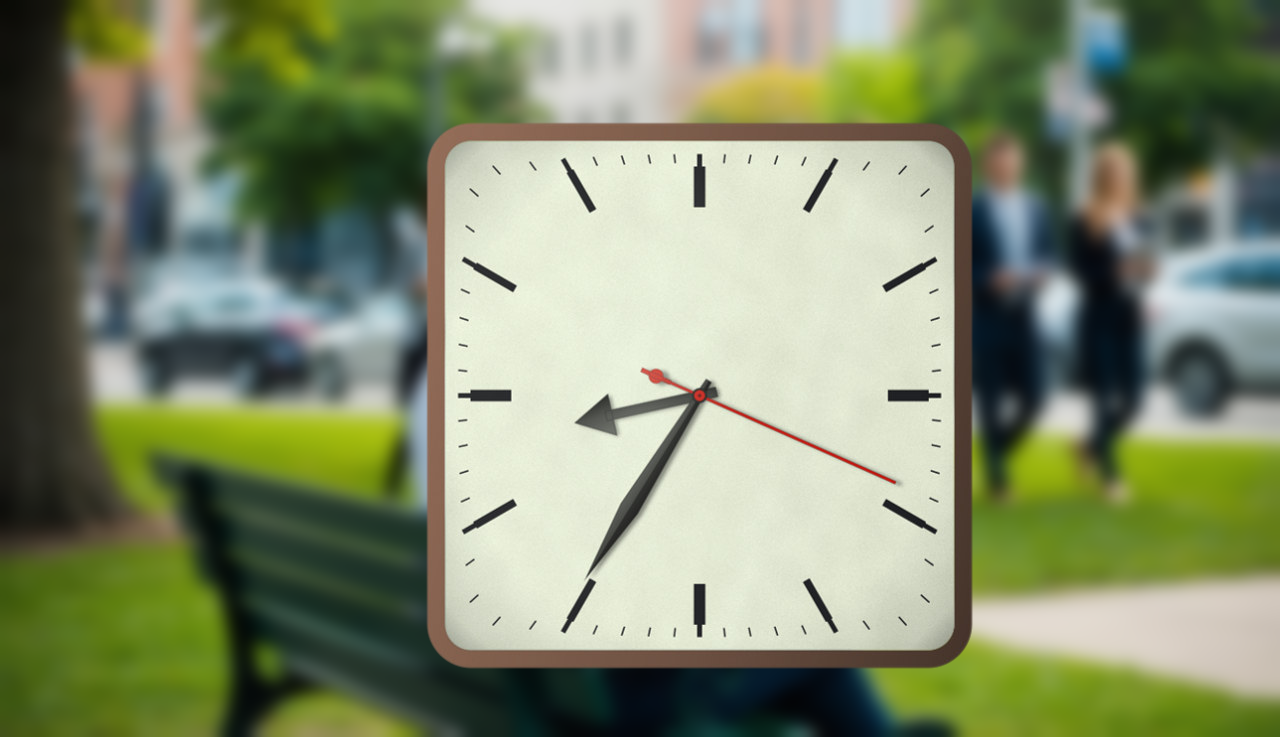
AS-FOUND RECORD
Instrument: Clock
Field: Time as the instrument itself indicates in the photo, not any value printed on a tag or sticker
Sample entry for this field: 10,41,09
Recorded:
8,35,19
